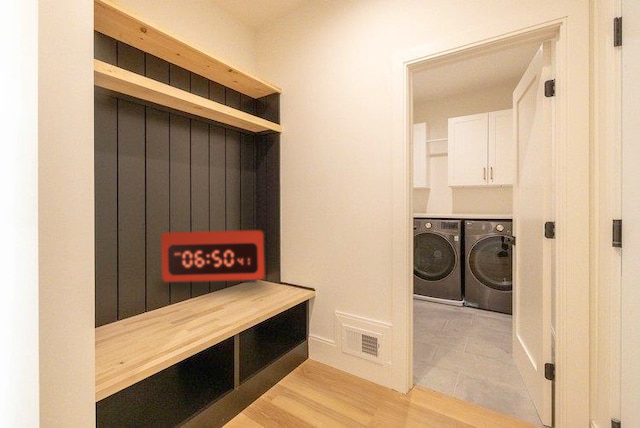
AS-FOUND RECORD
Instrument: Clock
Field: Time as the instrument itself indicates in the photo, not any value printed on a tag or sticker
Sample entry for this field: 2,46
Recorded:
6,50
